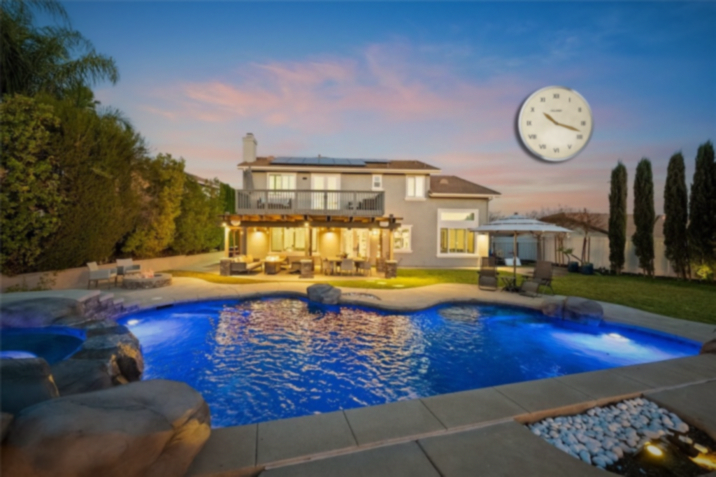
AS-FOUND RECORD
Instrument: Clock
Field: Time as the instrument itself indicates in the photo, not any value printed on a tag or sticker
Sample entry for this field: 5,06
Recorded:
10,18
